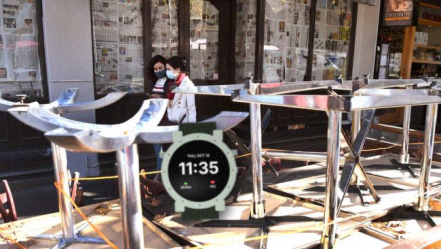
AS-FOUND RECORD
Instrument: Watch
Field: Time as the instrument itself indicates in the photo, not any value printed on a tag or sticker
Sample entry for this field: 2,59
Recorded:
11,35
